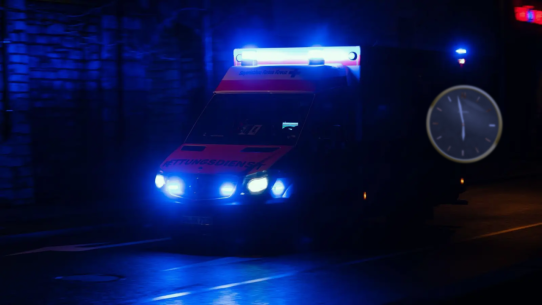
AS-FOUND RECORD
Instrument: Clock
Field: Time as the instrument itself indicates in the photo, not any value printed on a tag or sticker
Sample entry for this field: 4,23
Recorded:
5,58
